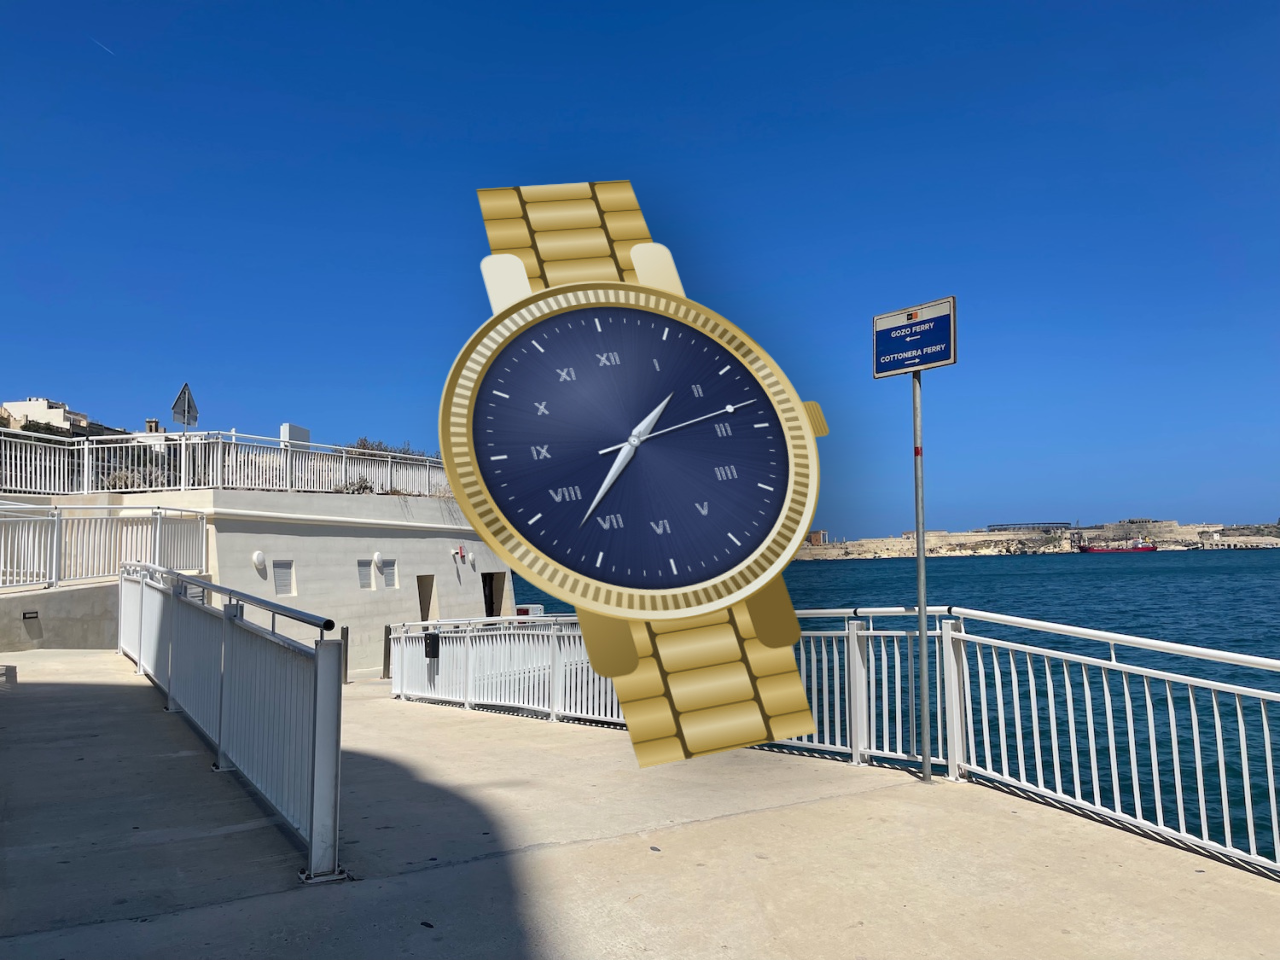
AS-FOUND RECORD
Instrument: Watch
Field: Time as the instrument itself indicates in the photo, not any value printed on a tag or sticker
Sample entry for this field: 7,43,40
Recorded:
1,37,13
